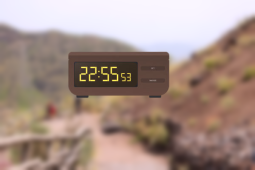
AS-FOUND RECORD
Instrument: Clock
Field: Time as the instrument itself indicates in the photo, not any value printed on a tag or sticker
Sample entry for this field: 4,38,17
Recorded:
22,55,53
